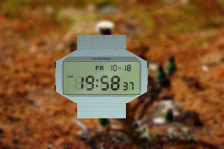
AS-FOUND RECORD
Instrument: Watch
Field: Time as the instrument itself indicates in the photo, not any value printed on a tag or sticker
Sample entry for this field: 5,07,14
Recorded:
19,58,37
